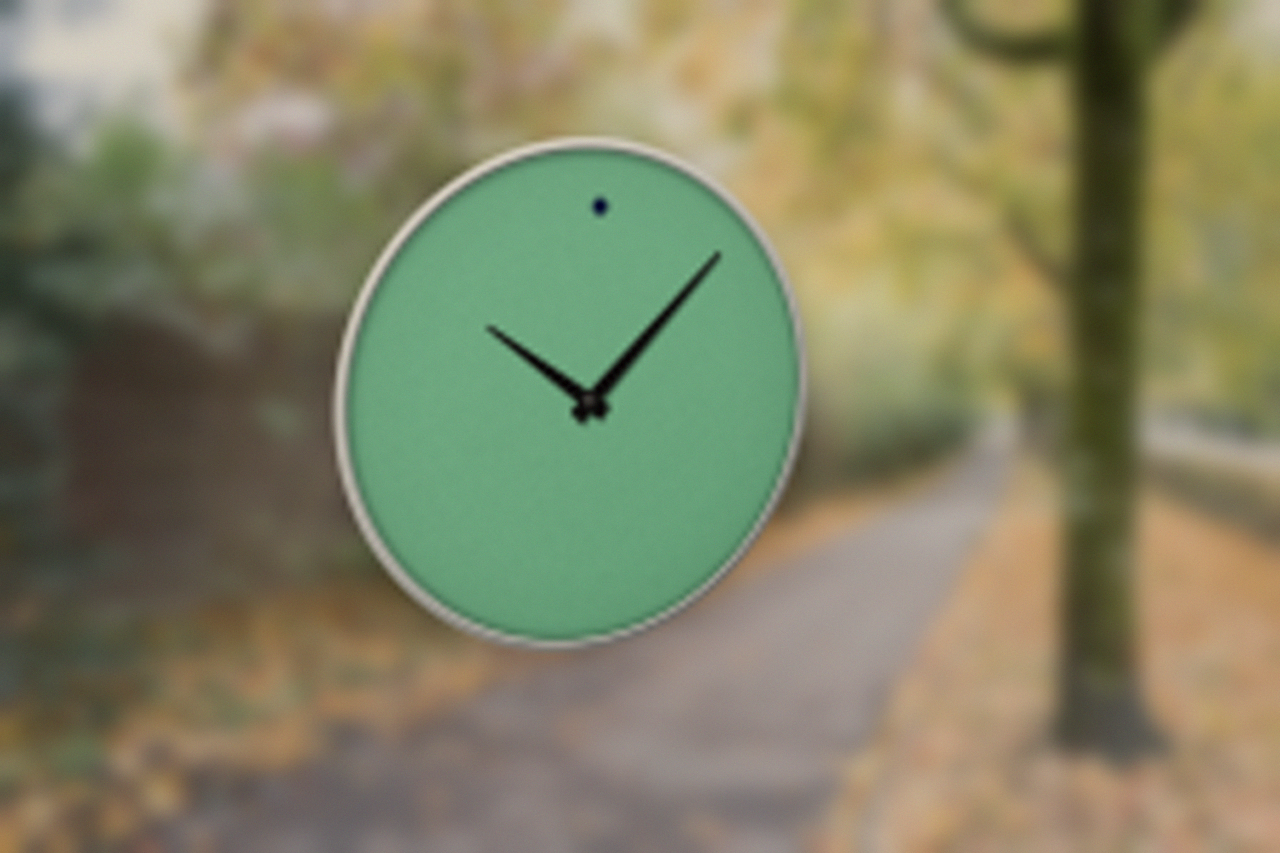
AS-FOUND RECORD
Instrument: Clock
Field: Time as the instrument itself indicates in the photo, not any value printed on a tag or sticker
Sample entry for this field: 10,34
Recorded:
10,07
